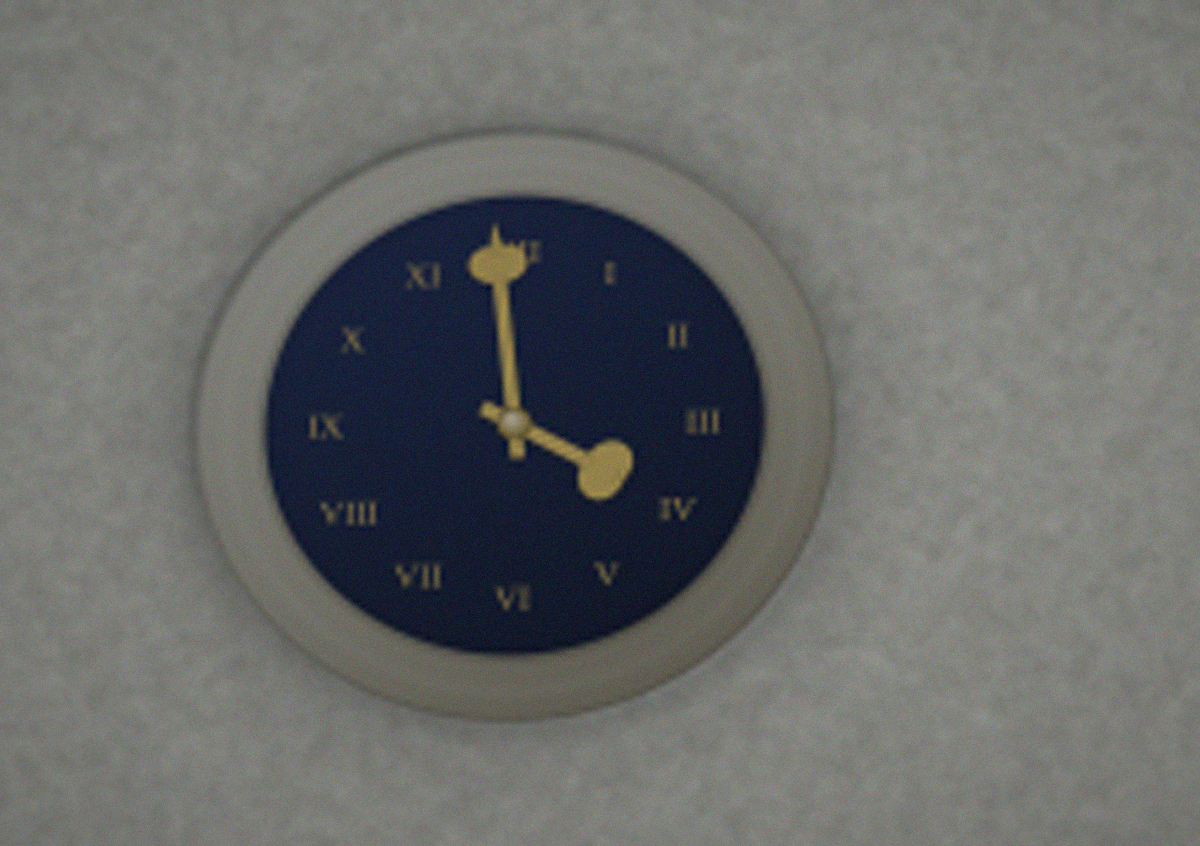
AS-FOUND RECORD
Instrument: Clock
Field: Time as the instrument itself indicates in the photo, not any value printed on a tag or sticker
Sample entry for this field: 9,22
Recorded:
3,59
